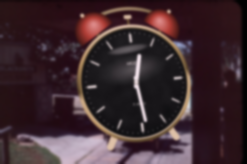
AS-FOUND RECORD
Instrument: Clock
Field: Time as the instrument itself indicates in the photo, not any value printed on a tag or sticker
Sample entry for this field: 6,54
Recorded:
12,29
